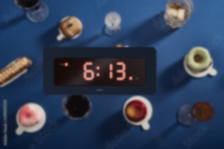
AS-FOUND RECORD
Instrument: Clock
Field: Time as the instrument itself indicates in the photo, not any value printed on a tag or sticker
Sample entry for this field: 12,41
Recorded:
6,13
